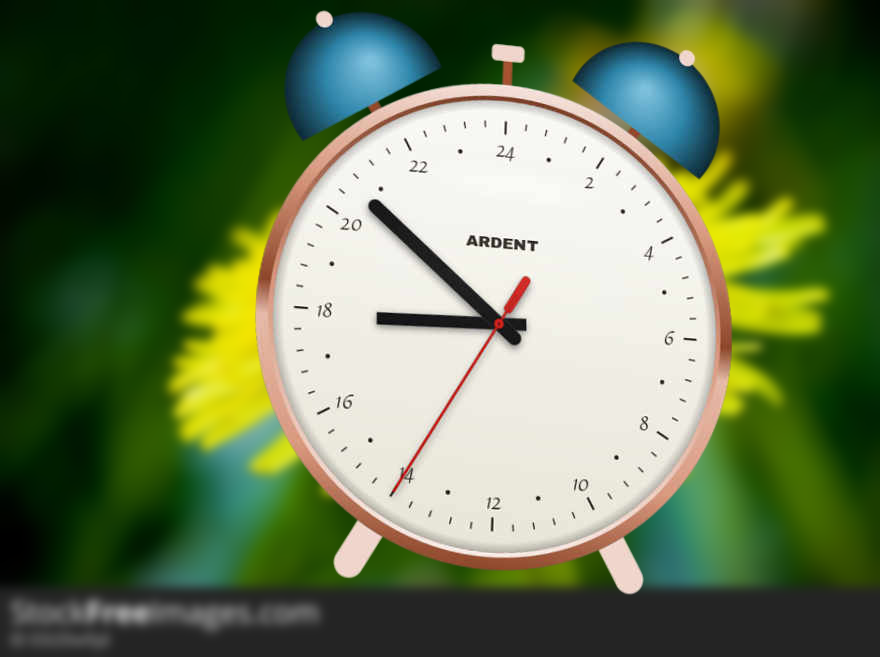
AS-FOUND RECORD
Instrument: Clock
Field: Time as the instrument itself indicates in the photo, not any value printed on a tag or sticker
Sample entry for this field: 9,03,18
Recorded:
17,51,35
